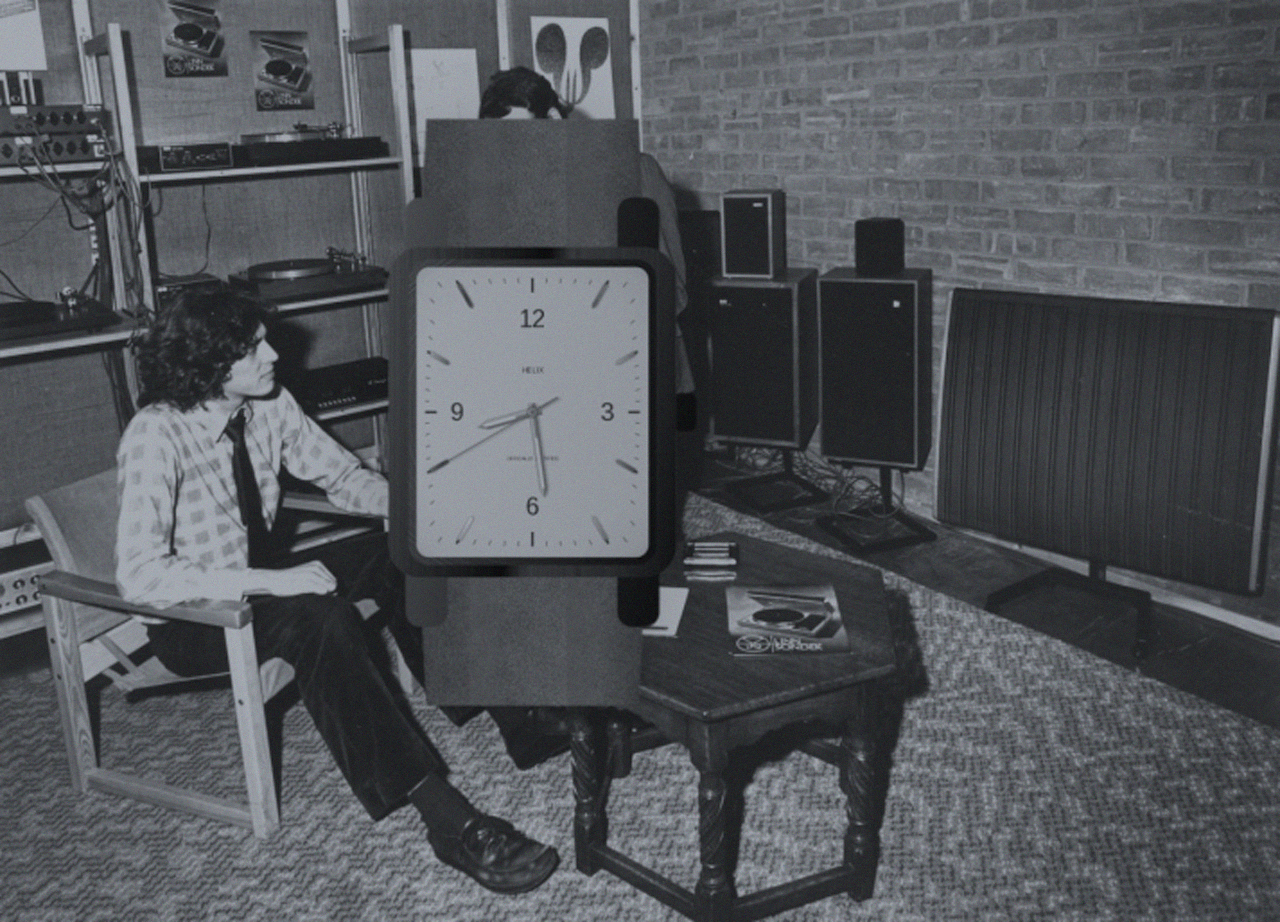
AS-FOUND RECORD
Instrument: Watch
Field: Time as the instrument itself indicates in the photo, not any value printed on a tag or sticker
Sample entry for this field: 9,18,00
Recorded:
8,28,40
